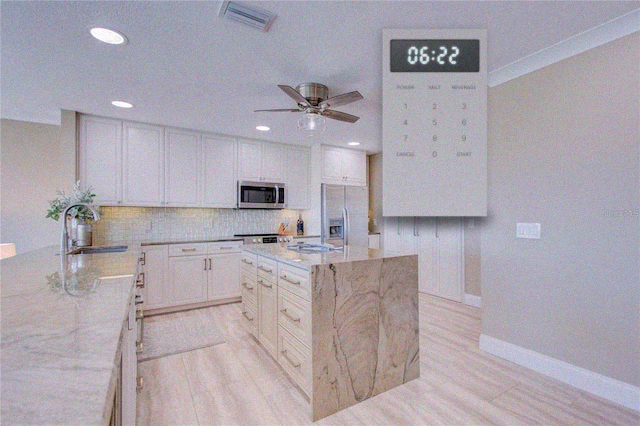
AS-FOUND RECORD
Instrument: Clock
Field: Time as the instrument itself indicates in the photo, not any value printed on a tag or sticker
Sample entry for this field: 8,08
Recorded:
6,22
